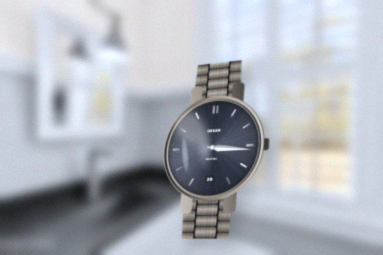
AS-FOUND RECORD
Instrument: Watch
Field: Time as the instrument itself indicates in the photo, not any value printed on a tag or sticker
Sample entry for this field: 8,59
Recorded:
3,16
